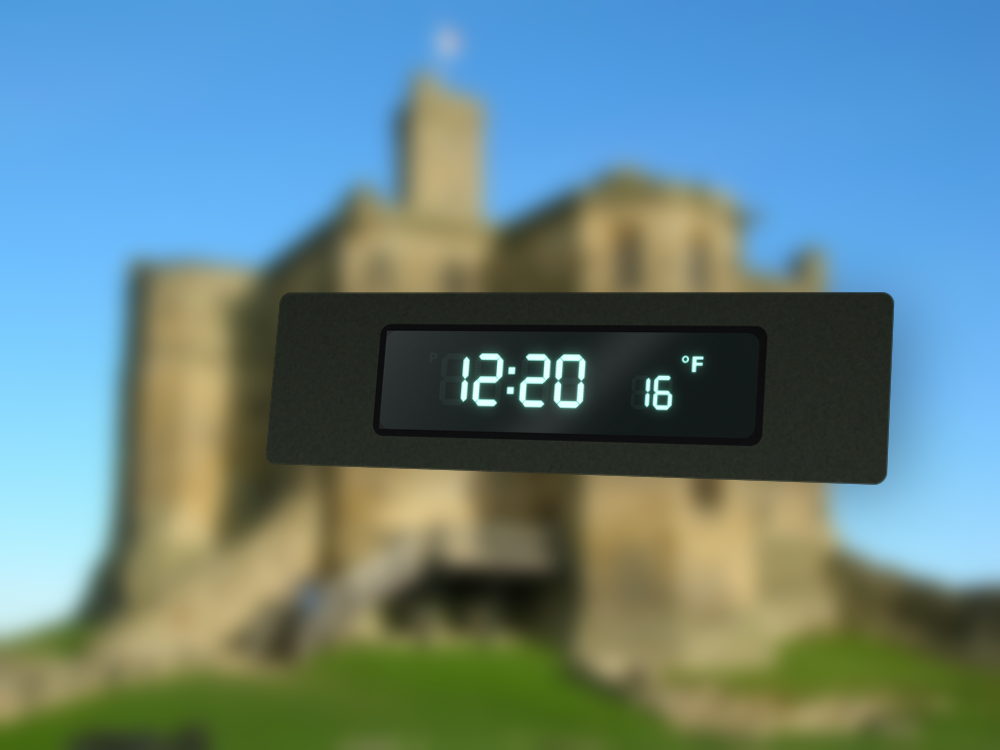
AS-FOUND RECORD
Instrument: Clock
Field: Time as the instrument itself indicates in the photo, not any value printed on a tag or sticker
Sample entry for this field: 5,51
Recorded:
12,20
